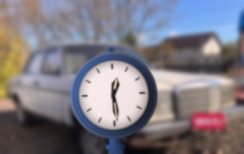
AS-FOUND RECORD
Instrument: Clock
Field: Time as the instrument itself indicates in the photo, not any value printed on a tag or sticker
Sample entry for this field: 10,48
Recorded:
12,29
